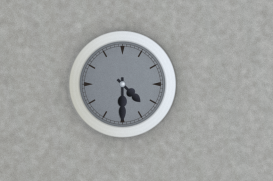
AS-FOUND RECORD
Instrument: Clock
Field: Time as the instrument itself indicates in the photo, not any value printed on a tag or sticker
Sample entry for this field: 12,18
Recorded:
4,30
